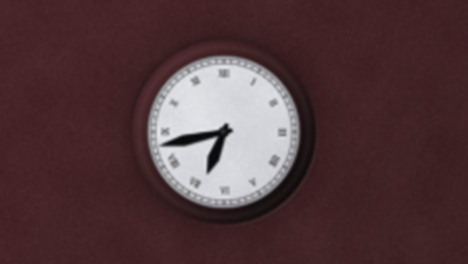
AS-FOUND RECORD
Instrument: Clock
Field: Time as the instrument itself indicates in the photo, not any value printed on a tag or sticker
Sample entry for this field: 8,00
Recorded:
6,43
